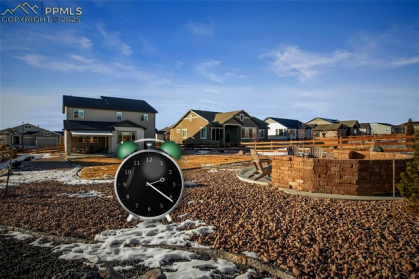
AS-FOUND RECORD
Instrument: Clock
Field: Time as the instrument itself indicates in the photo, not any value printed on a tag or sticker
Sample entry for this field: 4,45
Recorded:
2,21
